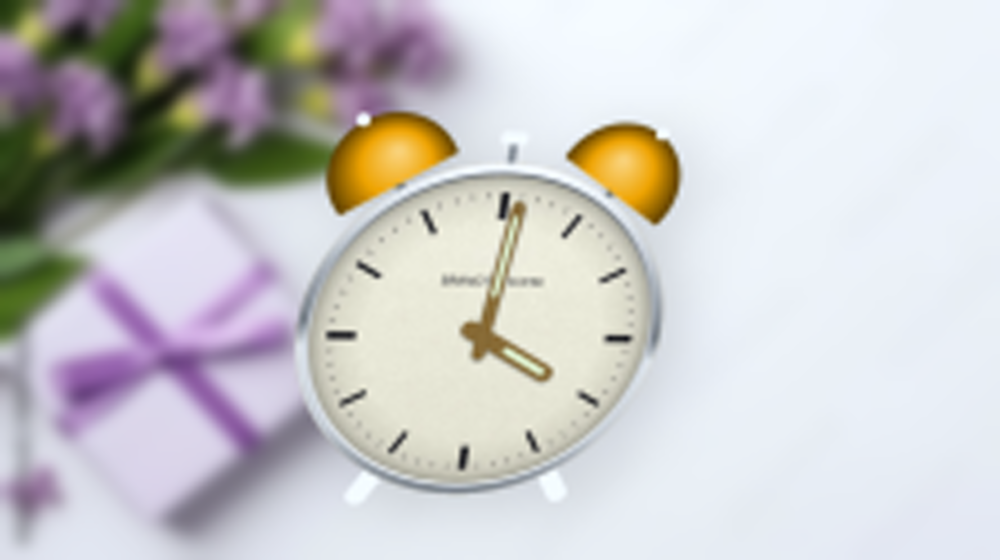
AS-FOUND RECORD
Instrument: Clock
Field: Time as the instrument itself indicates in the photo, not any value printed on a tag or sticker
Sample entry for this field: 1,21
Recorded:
4,01
